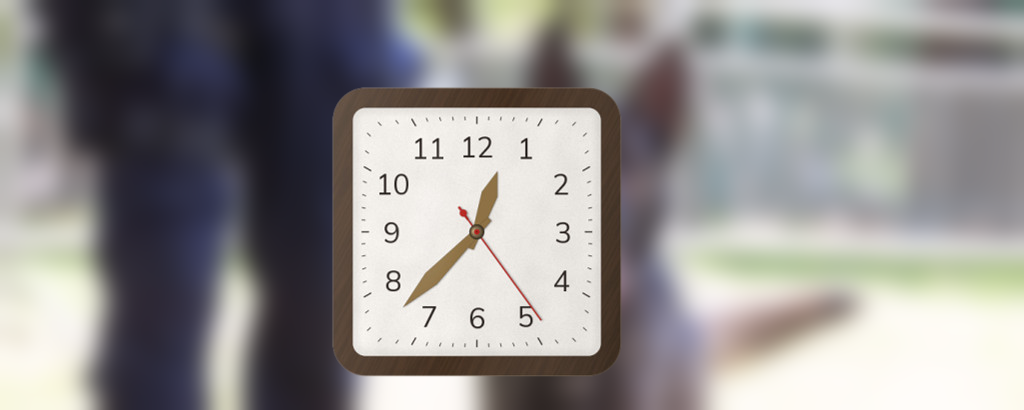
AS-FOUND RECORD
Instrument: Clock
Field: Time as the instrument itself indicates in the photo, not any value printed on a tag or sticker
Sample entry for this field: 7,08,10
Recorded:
12,37,24
